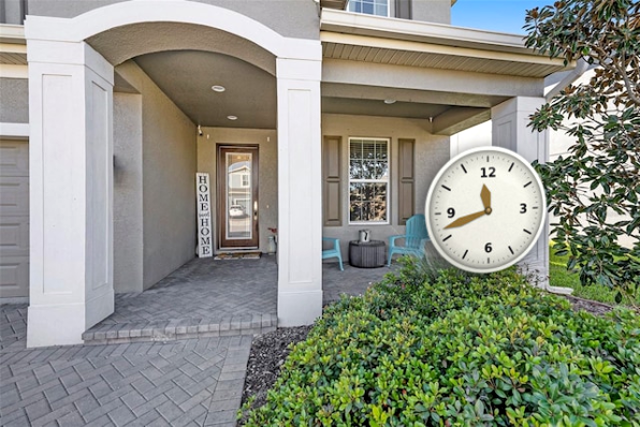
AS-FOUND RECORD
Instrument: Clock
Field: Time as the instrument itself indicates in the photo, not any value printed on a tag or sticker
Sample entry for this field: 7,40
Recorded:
11,42
